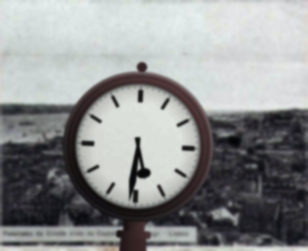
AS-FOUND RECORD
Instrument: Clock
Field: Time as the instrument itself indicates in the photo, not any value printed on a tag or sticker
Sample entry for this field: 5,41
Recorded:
5,31
